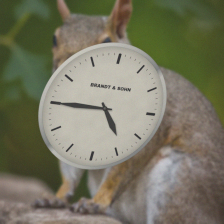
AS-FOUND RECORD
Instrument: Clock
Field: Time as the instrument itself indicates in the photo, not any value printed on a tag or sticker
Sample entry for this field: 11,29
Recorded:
4,45
